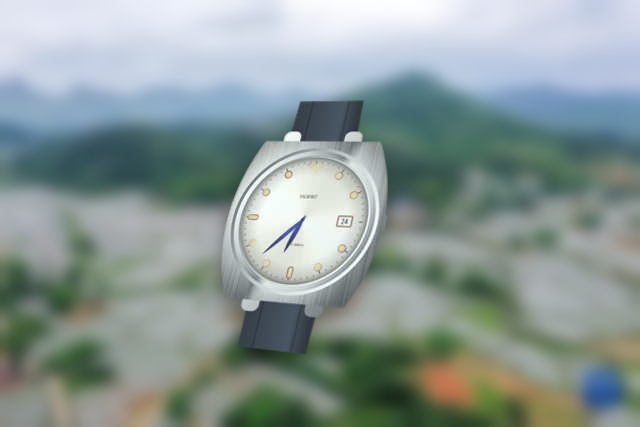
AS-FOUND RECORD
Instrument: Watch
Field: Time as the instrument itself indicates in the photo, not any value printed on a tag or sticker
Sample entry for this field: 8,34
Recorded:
6,37
